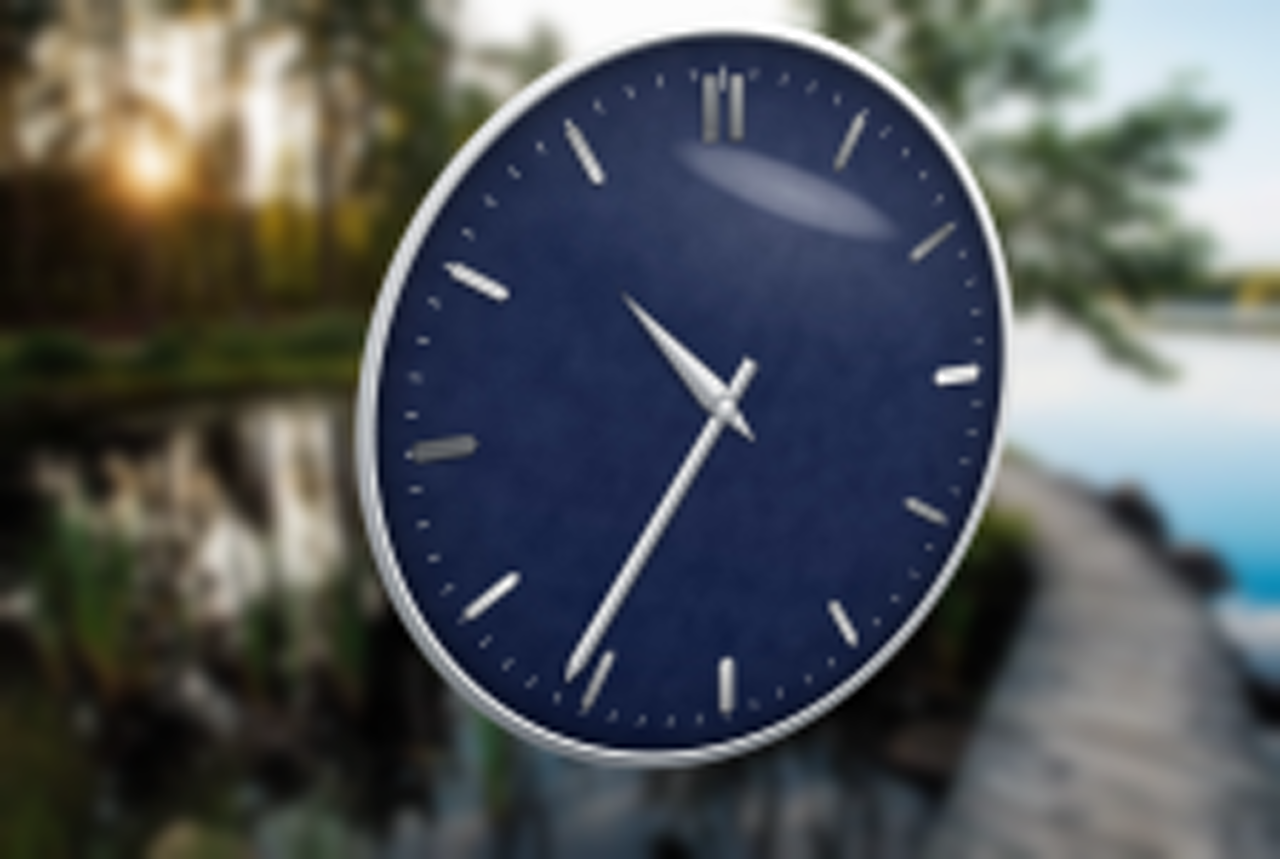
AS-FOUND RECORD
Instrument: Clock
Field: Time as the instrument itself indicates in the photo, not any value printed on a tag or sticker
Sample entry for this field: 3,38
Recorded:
10,36
